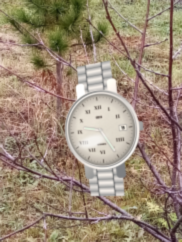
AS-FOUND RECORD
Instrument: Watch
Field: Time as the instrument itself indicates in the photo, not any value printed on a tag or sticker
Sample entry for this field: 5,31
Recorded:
9,25
